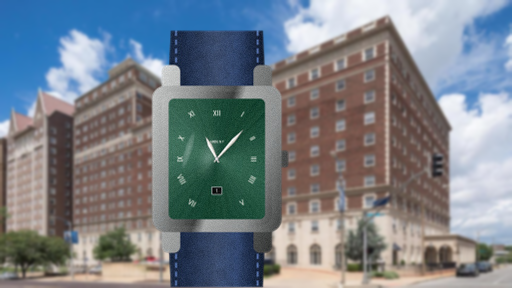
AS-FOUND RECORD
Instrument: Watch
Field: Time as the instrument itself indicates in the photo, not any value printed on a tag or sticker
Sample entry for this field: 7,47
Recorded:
11,07
